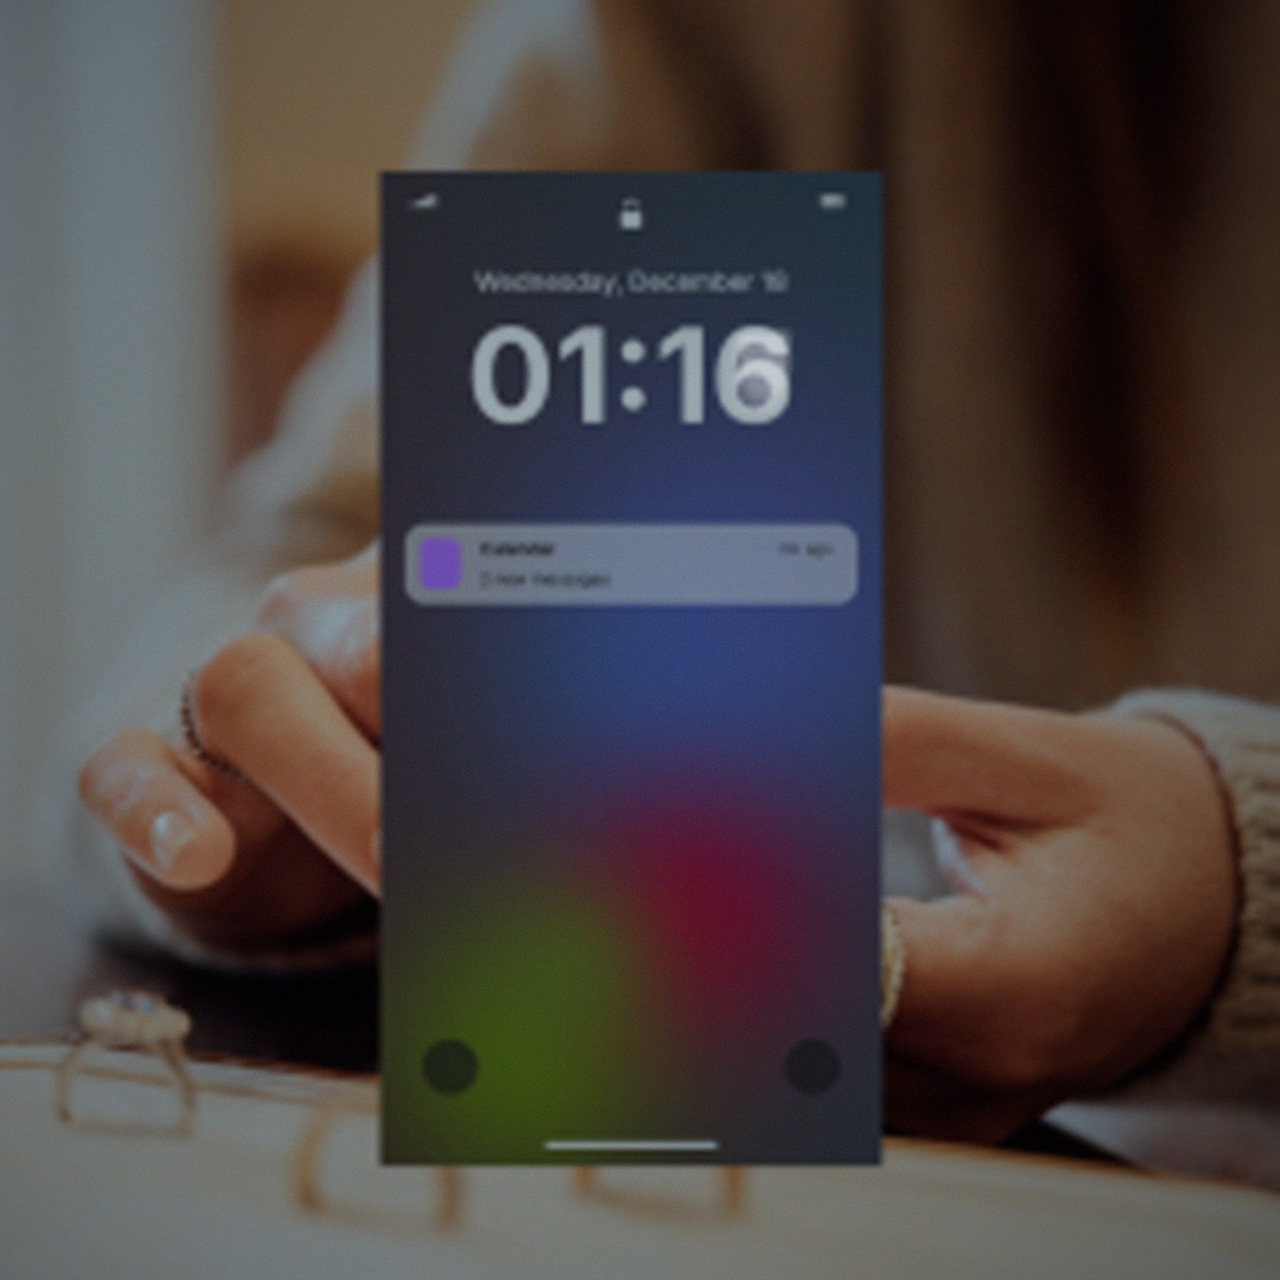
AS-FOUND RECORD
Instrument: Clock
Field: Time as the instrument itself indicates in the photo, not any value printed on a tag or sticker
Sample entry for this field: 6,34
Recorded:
1,16
